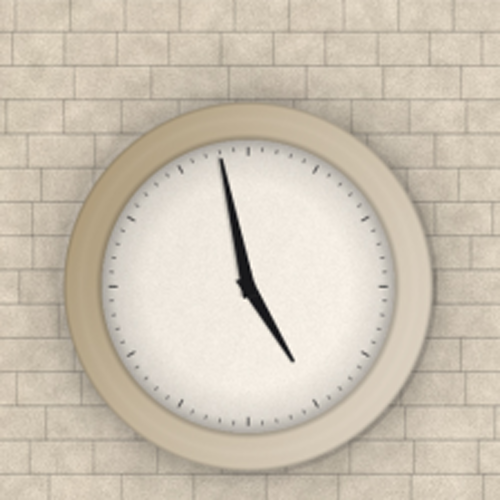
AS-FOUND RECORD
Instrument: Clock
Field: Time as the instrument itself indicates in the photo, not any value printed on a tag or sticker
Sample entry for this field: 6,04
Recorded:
4,58
